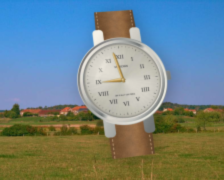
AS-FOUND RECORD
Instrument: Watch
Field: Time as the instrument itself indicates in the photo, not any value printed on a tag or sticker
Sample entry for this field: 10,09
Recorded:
8,58
